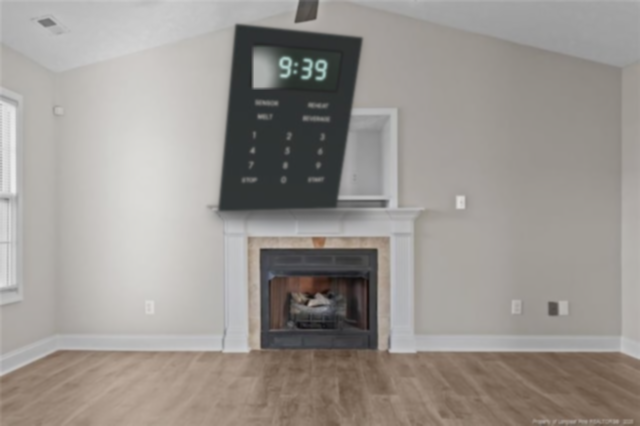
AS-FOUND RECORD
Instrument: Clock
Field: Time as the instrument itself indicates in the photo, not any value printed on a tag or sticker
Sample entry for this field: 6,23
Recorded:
9,39
